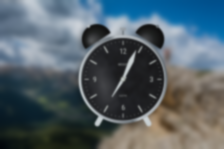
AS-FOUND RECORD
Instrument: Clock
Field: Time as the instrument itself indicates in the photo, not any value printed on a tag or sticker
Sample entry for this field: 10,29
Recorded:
7,04
